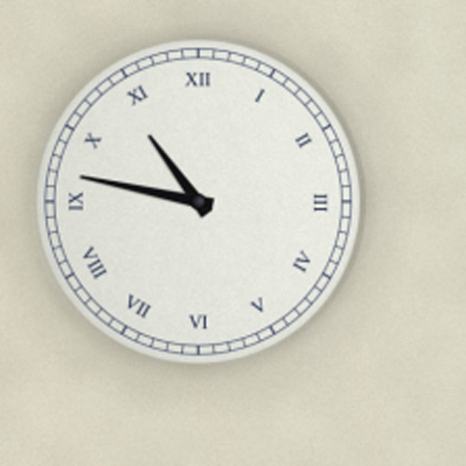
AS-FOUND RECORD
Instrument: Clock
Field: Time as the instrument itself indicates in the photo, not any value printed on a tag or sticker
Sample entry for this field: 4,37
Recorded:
10,47
